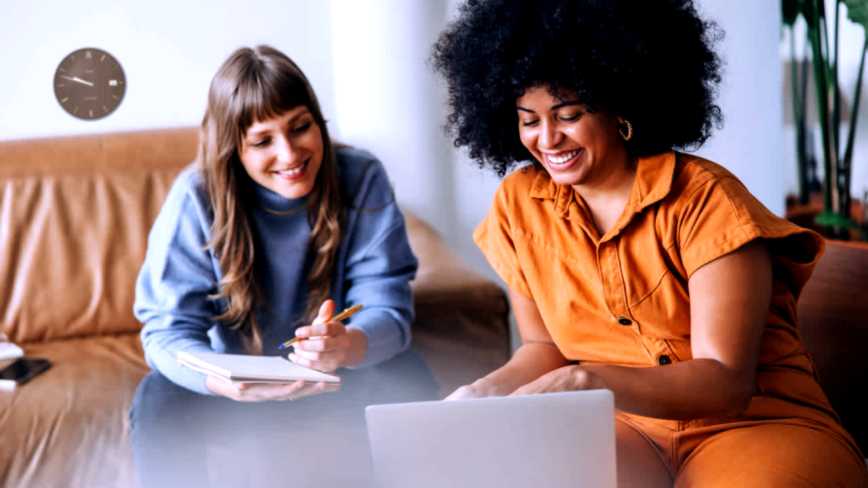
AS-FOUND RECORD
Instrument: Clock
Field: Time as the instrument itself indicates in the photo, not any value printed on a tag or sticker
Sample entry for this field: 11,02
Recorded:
9,48
